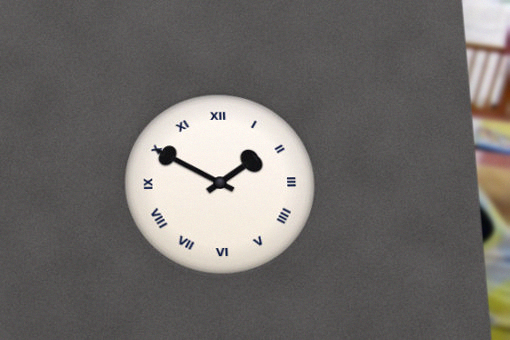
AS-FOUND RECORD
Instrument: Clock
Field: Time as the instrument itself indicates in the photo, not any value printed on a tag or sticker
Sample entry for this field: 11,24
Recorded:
1,50
